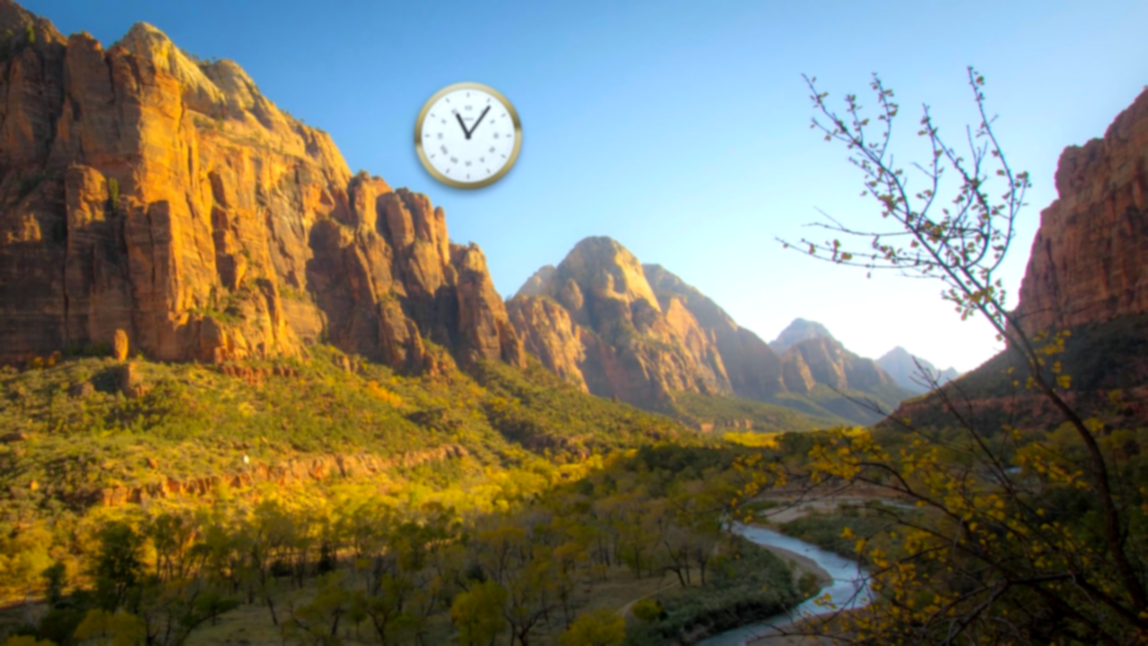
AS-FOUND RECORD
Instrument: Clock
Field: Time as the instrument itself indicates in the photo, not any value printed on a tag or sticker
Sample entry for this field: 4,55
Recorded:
11,06
